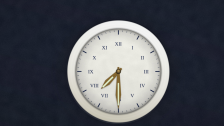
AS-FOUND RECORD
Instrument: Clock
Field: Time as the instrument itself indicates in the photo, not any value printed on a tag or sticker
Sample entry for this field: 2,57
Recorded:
7,30
